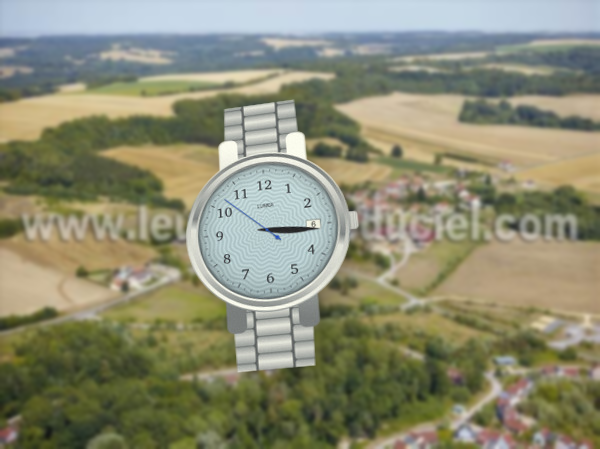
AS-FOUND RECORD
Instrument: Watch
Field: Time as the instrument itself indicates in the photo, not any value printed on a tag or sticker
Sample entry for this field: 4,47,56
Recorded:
3,15,52
